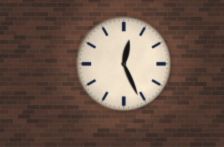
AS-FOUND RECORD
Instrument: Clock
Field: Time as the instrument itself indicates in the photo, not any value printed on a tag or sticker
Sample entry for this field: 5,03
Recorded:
12,26
